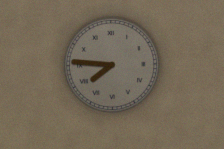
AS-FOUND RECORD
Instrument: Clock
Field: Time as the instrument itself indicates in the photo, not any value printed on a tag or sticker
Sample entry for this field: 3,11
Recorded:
7,46
